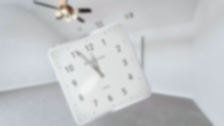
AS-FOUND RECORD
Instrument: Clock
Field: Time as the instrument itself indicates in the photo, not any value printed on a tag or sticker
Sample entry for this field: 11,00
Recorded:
11,56
